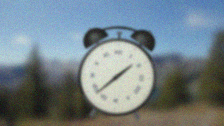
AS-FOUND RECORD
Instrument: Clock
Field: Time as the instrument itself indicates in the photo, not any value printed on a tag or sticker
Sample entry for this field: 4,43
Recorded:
1,38
